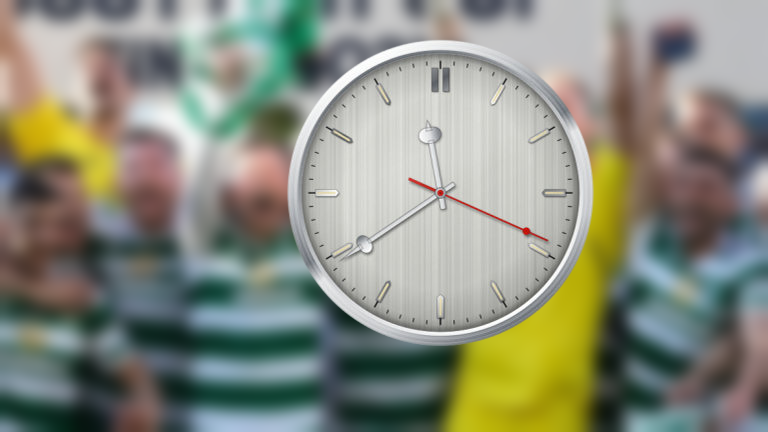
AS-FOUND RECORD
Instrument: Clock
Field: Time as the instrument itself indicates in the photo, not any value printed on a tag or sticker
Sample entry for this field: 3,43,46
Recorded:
11,39,19
